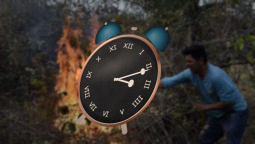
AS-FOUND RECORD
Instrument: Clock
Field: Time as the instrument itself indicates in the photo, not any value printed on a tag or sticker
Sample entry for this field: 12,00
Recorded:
3,11
